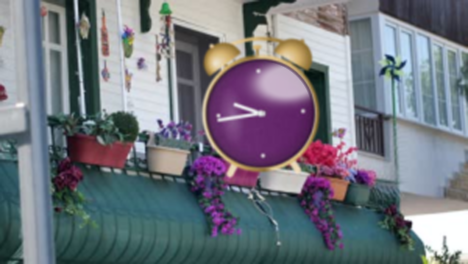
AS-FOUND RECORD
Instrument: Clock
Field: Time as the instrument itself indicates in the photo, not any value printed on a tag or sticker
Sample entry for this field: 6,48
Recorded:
9,44
